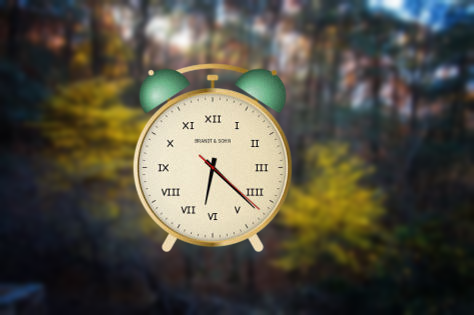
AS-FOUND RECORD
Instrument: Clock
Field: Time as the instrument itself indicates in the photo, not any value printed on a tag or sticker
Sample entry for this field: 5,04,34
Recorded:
6,22,22
